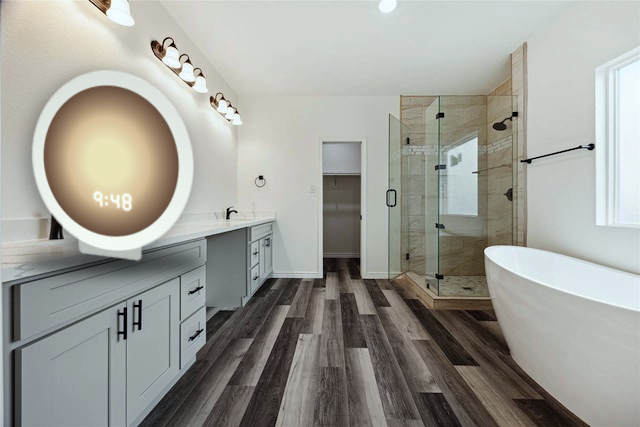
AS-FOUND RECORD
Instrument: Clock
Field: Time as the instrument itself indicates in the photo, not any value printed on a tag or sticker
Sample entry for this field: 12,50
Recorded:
9,48
